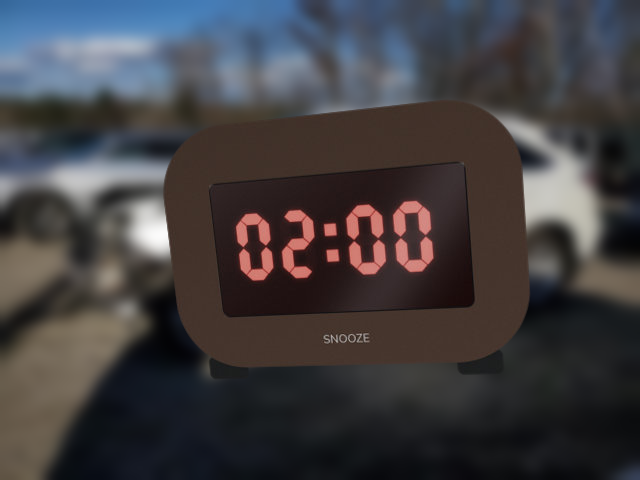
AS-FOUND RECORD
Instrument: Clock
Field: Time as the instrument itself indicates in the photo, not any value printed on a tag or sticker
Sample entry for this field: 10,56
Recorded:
2,00
